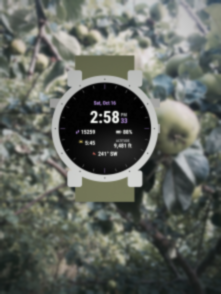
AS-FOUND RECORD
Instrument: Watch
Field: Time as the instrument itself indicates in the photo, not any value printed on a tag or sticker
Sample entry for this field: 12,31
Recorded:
2,58
